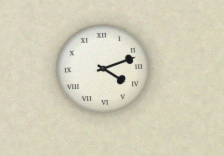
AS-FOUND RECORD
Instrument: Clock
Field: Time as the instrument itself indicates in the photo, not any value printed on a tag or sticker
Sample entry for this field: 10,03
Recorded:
4,12
